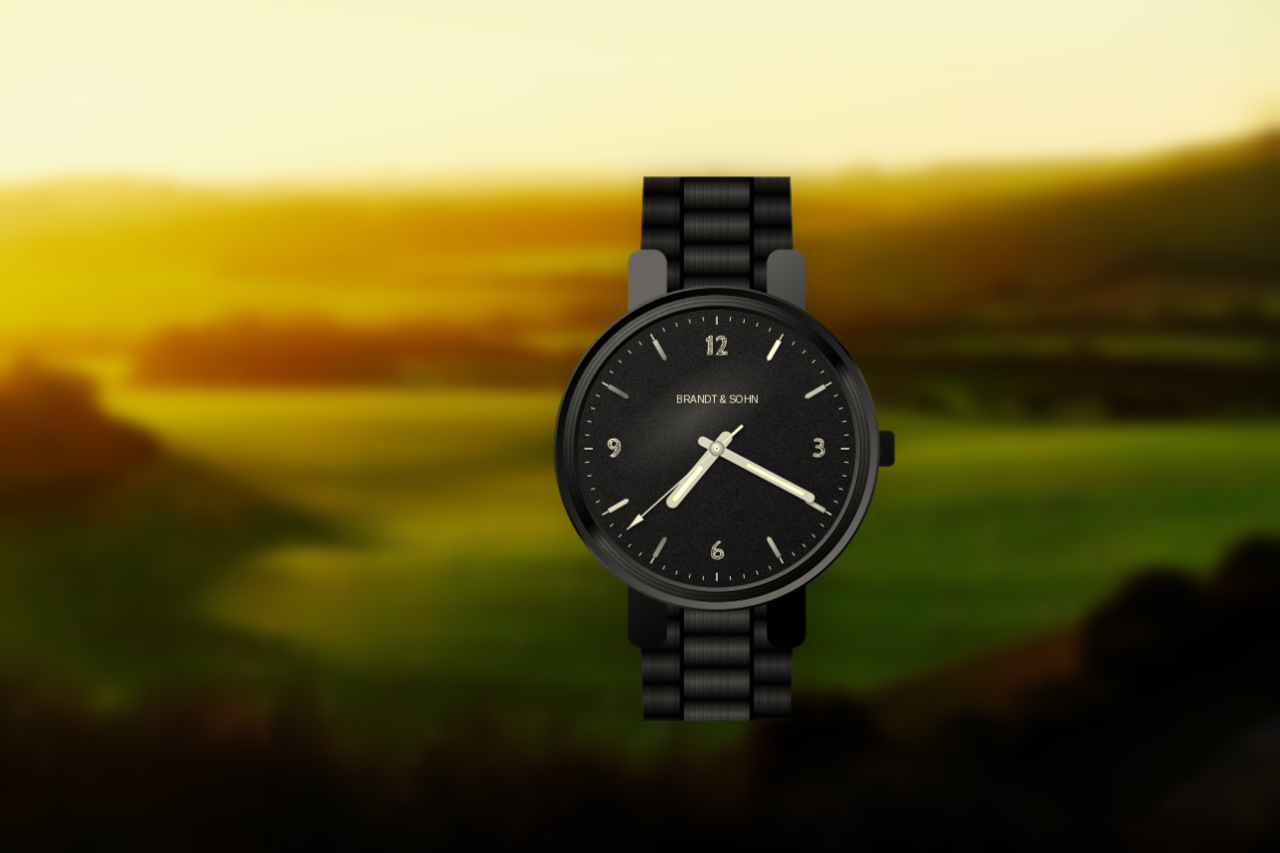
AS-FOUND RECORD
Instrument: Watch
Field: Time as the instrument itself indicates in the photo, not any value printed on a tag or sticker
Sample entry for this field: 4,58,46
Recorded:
7,19,38
